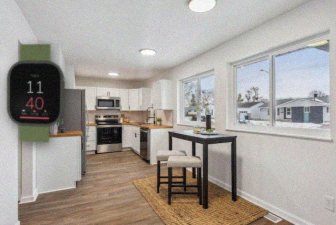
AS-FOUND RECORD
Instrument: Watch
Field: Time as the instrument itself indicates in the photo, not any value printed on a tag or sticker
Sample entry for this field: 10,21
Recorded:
11,40
